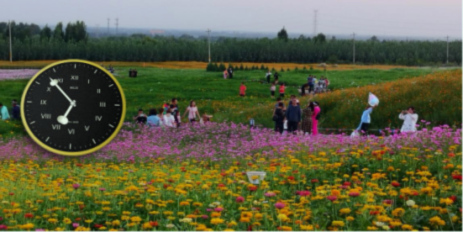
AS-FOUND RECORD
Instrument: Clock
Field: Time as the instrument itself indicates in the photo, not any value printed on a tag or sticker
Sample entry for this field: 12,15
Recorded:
6,53
